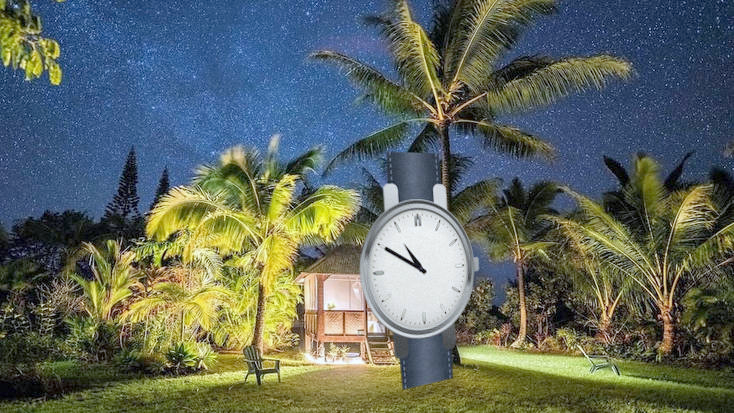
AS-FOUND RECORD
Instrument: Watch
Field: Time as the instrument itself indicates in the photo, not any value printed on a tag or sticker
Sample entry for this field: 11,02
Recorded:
10,50
